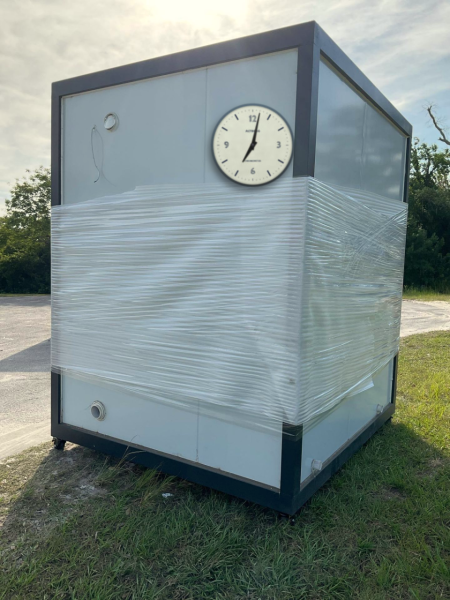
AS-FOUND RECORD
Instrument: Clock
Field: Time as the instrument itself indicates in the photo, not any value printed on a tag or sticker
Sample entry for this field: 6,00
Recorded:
7,02
